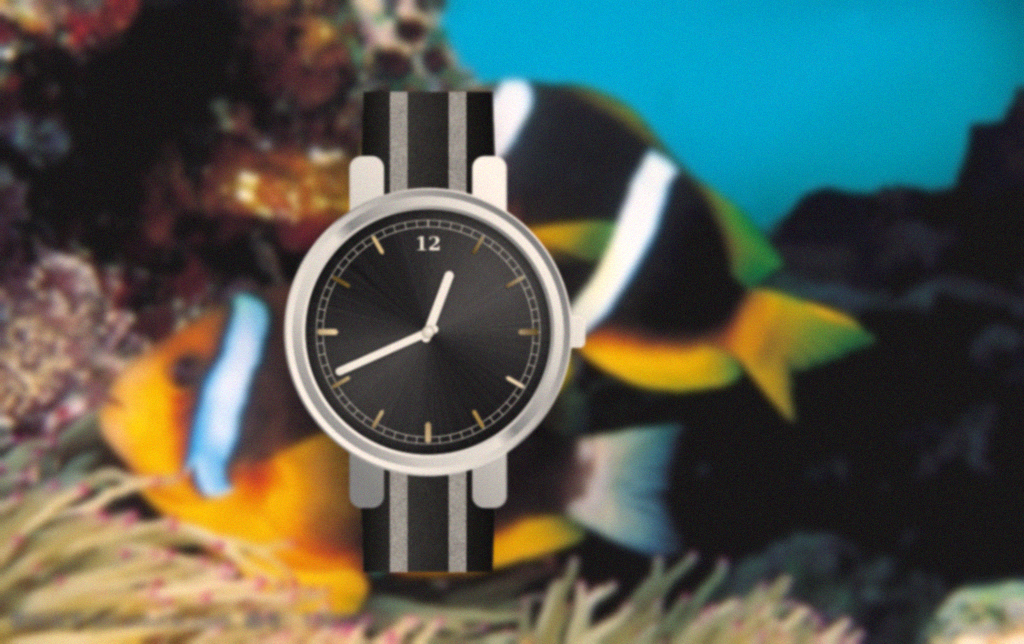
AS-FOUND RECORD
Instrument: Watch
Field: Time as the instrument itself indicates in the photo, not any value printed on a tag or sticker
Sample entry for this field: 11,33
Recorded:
12,41
